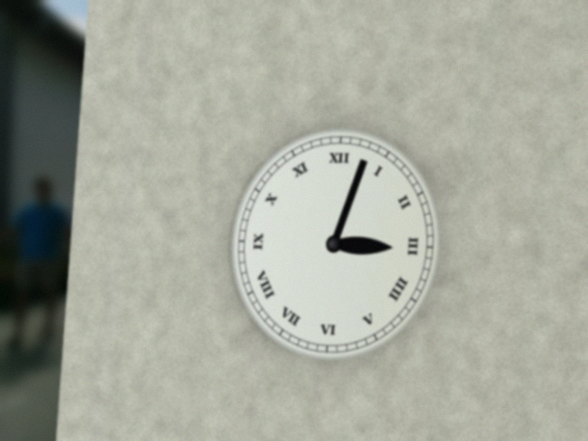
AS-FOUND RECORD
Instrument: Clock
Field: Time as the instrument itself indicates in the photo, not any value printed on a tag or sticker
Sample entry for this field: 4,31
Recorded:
3,03
